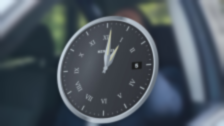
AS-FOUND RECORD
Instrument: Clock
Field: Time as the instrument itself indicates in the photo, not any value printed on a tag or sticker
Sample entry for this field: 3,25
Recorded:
1,01
